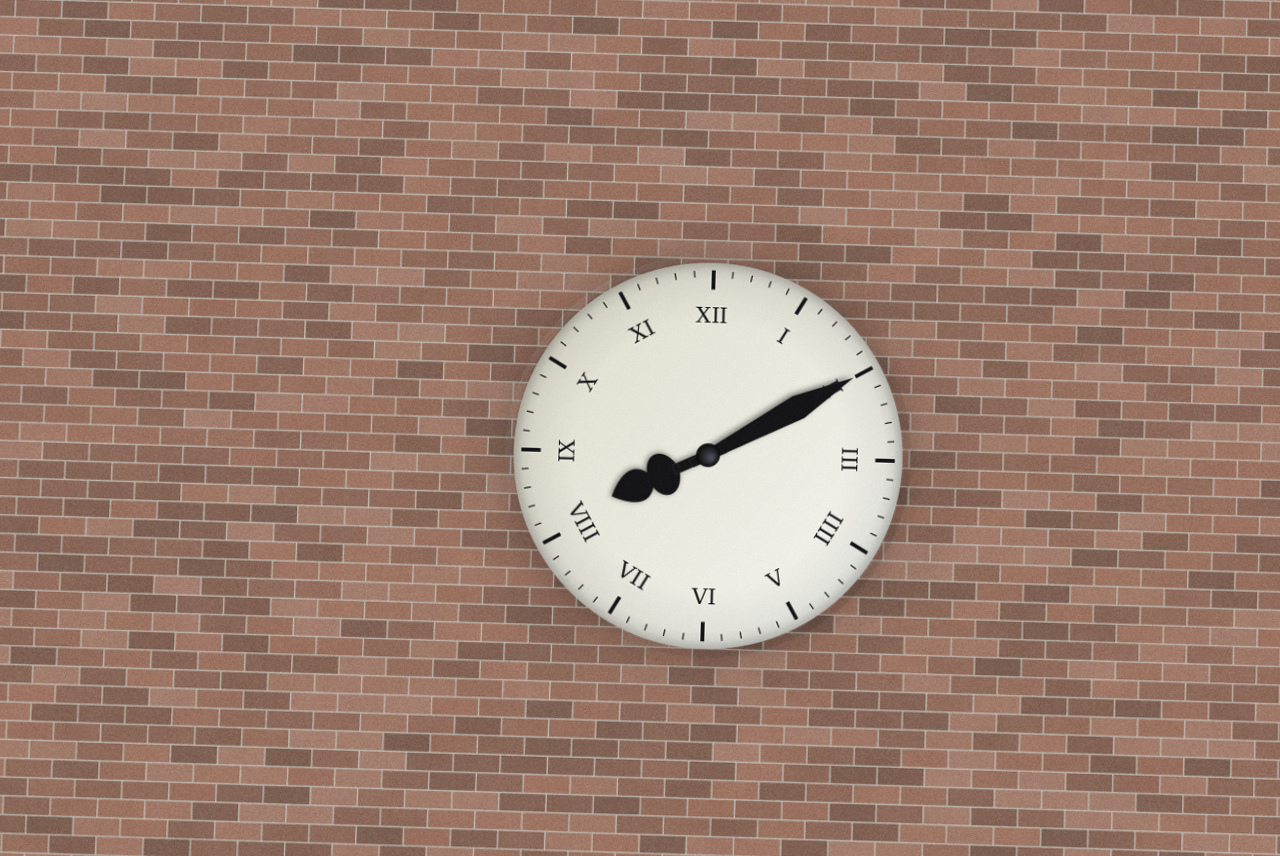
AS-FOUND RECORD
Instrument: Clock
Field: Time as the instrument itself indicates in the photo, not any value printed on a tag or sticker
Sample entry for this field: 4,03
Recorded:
8,10
